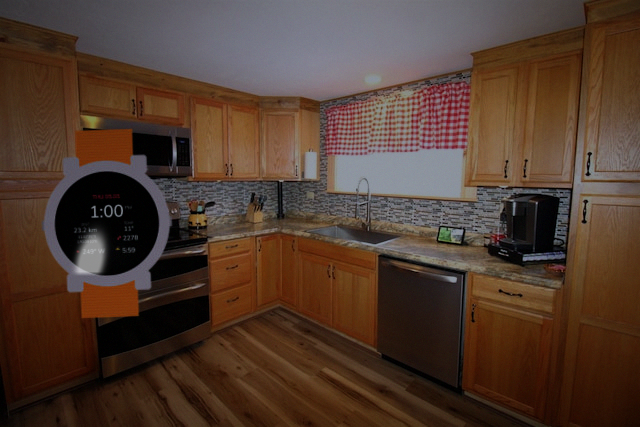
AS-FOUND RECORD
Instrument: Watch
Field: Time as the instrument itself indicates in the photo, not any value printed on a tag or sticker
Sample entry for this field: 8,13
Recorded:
1,00
